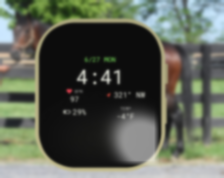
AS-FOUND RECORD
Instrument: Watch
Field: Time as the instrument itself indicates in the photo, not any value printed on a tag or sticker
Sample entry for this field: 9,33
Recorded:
4,41
